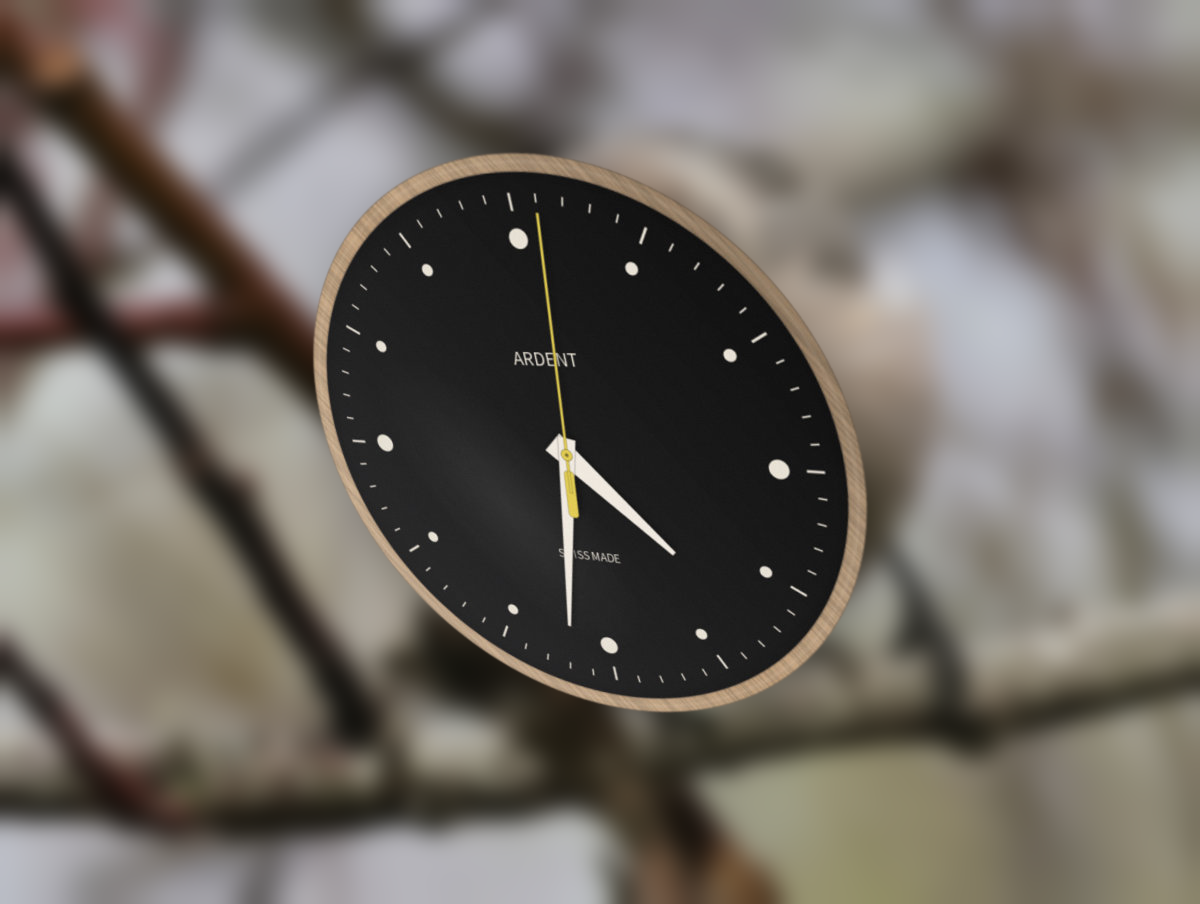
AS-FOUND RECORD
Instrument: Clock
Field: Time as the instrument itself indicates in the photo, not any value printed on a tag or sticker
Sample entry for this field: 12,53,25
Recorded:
4,32,01
